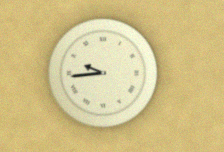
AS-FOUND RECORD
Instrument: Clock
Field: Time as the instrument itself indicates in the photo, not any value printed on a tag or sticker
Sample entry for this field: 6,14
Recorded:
9,44
